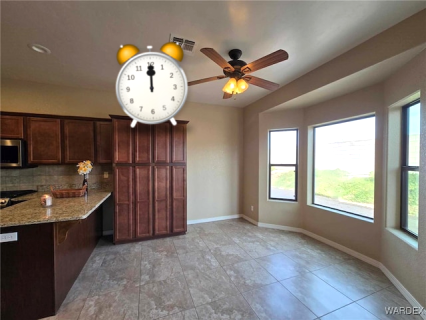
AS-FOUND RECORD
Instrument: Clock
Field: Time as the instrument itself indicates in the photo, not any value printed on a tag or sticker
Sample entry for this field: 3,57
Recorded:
12,00
